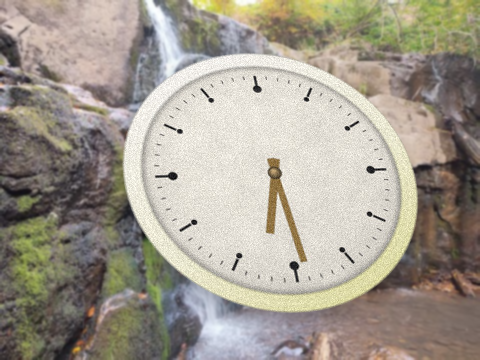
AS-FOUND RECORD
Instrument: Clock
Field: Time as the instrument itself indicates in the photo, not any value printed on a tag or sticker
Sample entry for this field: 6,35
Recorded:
6,29
